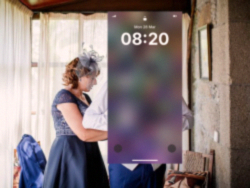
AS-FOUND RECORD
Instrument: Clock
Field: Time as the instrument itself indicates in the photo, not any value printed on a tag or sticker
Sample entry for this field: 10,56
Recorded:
8,20
